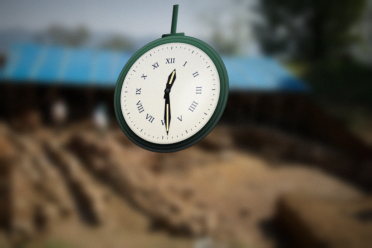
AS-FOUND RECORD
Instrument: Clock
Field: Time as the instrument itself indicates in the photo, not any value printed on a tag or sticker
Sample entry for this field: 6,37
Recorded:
12,29
